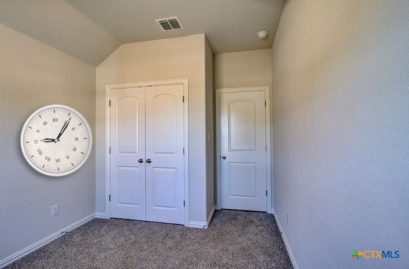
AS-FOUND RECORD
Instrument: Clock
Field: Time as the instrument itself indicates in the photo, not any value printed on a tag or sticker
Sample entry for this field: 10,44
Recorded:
9,06
